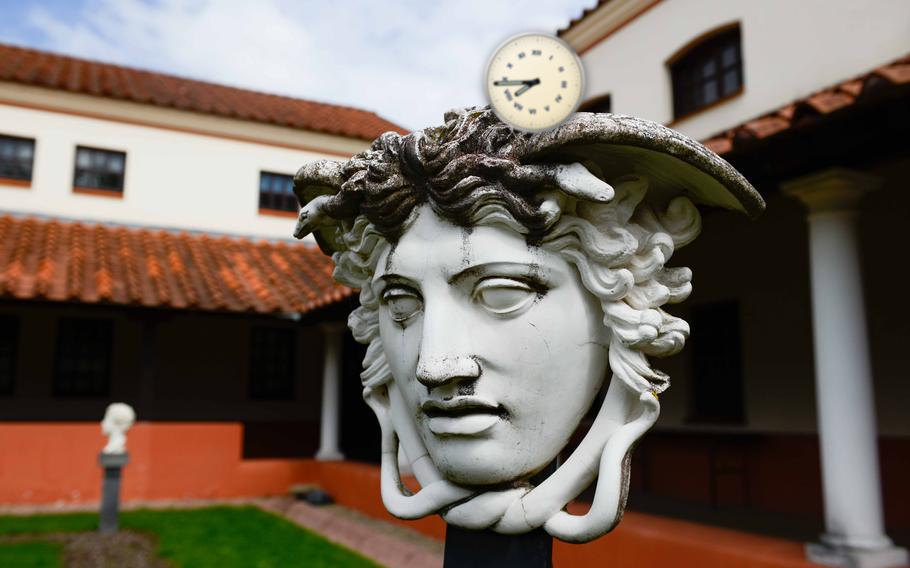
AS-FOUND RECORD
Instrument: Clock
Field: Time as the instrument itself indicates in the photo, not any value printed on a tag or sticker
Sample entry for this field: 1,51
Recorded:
7,44
